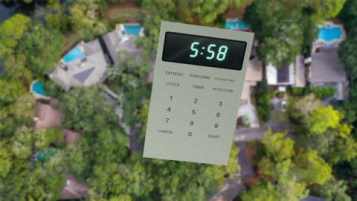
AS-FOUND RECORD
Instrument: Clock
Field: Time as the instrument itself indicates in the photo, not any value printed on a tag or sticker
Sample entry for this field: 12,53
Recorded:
5,58
